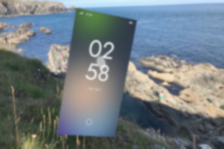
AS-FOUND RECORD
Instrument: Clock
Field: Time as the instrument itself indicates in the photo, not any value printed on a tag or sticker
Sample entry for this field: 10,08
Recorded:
2,58
